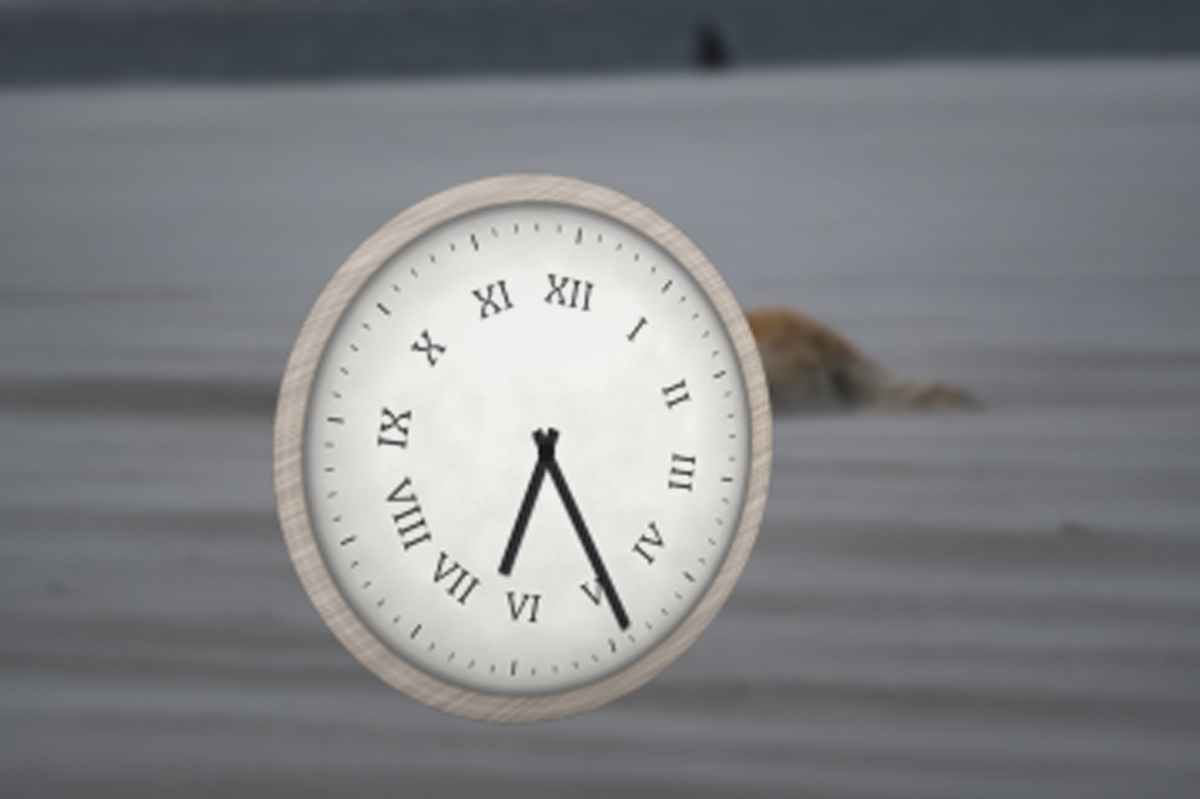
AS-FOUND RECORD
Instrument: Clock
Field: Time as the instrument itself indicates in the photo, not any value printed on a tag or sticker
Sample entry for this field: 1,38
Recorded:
6,24
